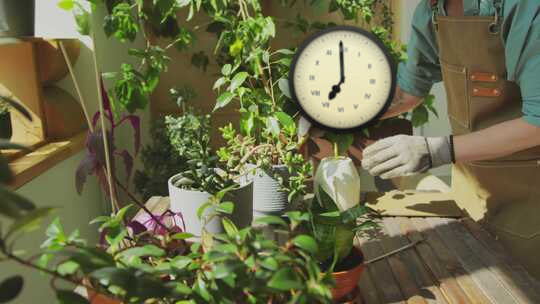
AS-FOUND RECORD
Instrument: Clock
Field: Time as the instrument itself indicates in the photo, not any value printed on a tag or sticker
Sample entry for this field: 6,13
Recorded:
6,59
